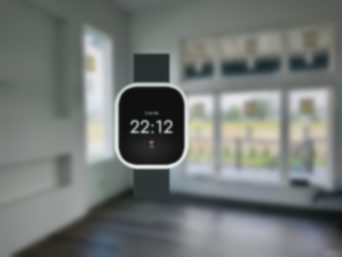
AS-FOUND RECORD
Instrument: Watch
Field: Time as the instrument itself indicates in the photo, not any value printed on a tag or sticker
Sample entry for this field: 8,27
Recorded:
22,12
